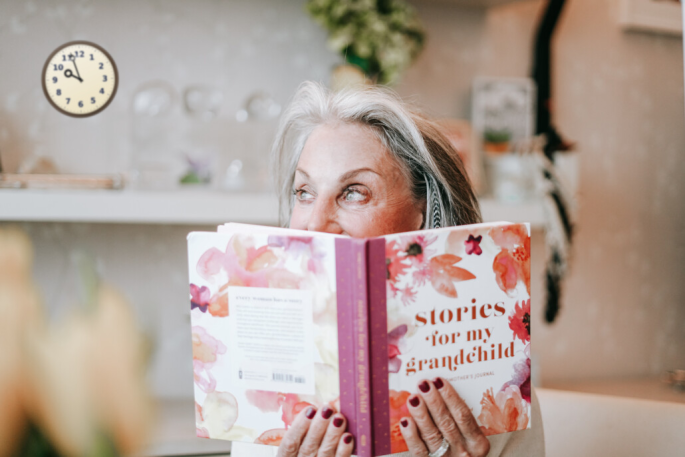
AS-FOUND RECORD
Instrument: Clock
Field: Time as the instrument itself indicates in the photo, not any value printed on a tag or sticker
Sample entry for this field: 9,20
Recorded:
9,57
